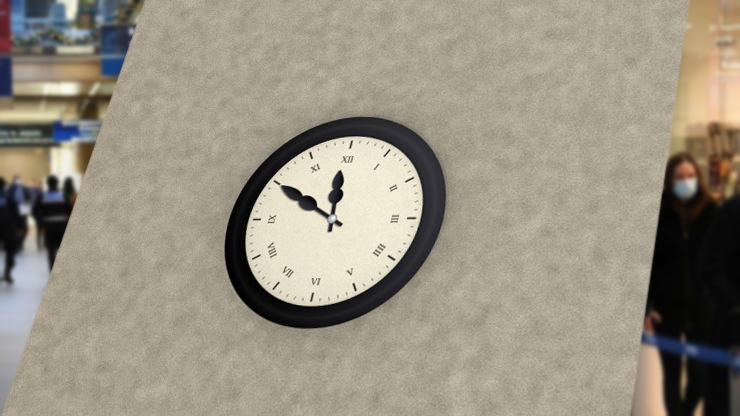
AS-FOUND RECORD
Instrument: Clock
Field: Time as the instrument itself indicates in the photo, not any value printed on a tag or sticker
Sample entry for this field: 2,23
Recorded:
11,50
